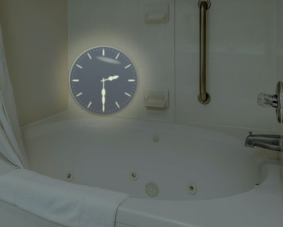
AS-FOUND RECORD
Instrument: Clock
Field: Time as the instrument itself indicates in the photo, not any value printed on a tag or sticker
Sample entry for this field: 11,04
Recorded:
2,30
